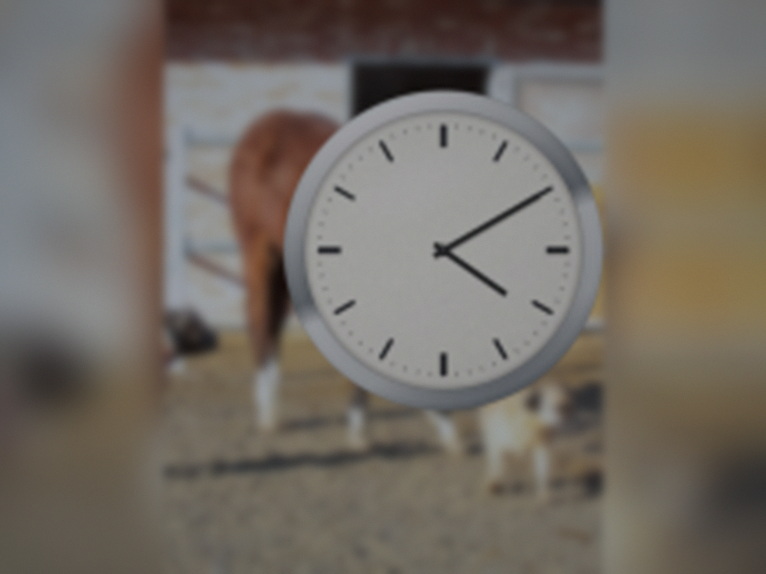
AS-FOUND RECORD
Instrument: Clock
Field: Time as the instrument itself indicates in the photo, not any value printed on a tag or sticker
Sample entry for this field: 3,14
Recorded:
4,10
